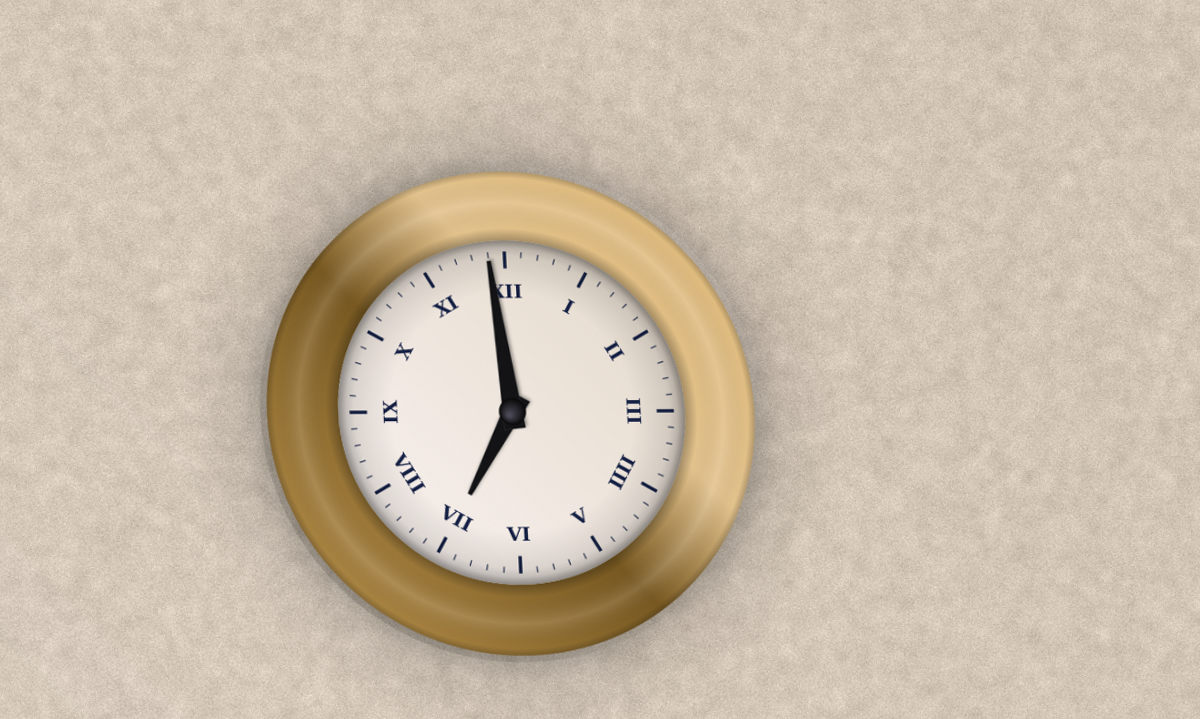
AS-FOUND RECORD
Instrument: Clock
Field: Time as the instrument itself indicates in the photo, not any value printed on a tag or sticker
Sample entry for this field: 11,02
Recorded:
6,59
